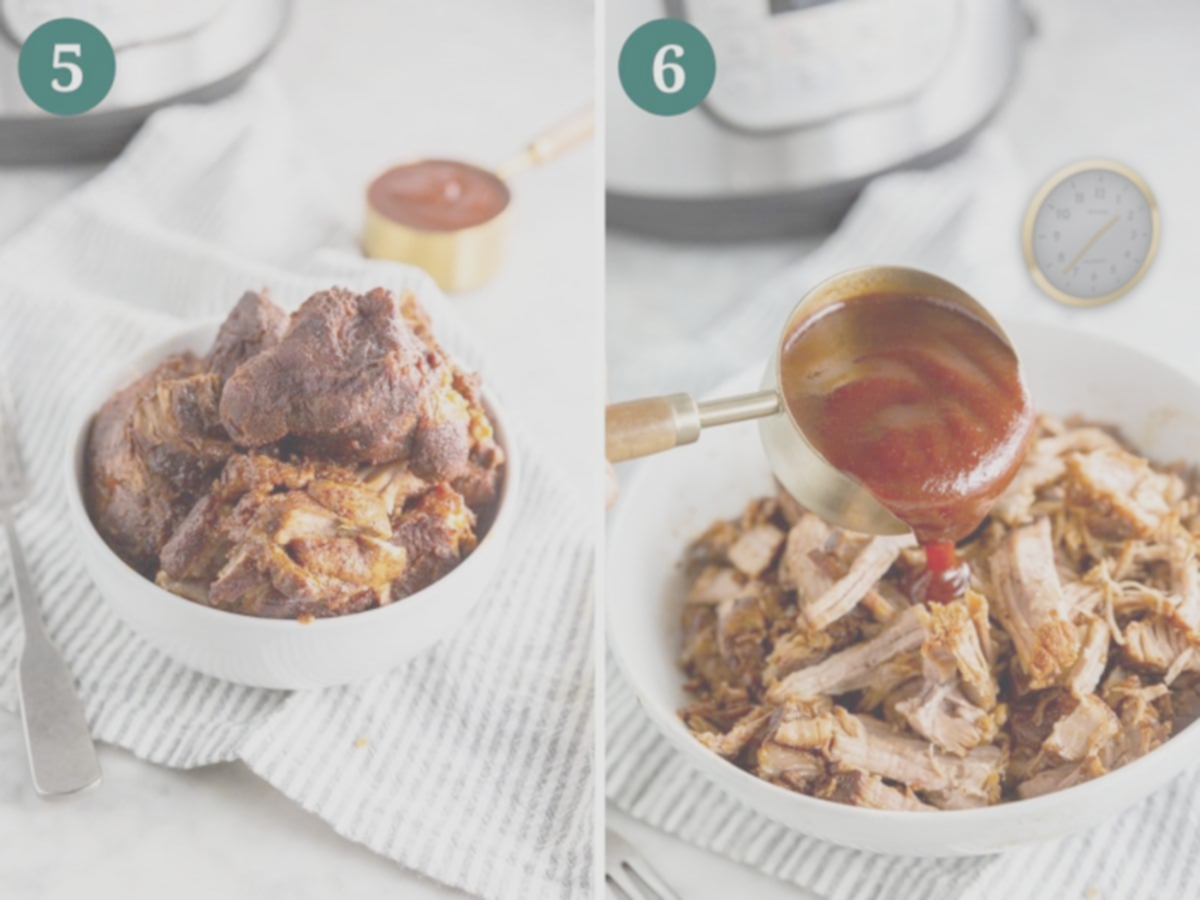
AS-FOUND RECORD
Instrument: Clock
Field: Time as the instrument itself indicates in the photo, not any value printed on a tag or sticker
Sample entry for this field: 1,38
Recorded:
1,37
